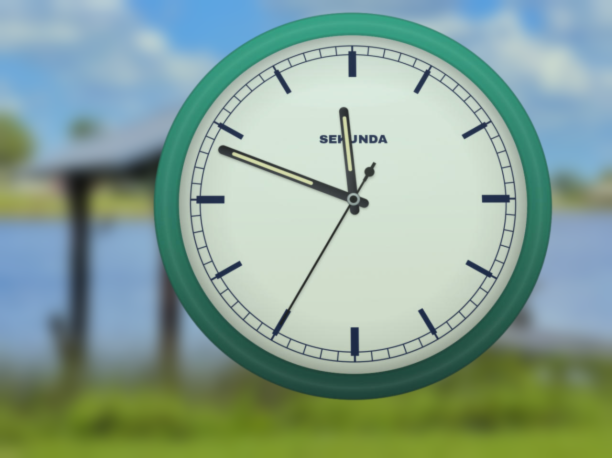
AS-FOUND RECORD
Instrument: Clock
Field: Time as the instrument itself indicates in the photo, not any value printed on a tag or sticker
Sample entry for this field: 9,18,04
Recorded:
11,48,35
